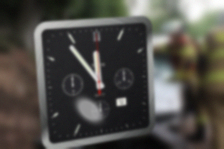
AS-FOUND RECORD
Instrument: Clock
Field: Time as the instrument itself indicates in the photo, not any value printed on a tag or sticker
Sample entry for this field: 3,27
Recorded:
11,54
